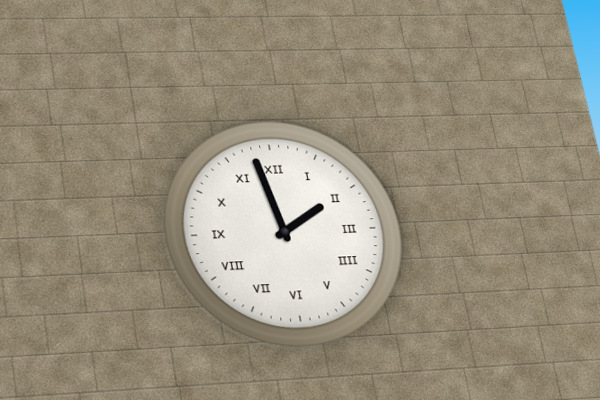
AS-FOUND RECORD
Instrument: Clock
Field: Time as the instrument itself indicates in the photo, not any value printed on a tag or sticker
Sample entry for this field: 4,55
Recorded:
1,58
